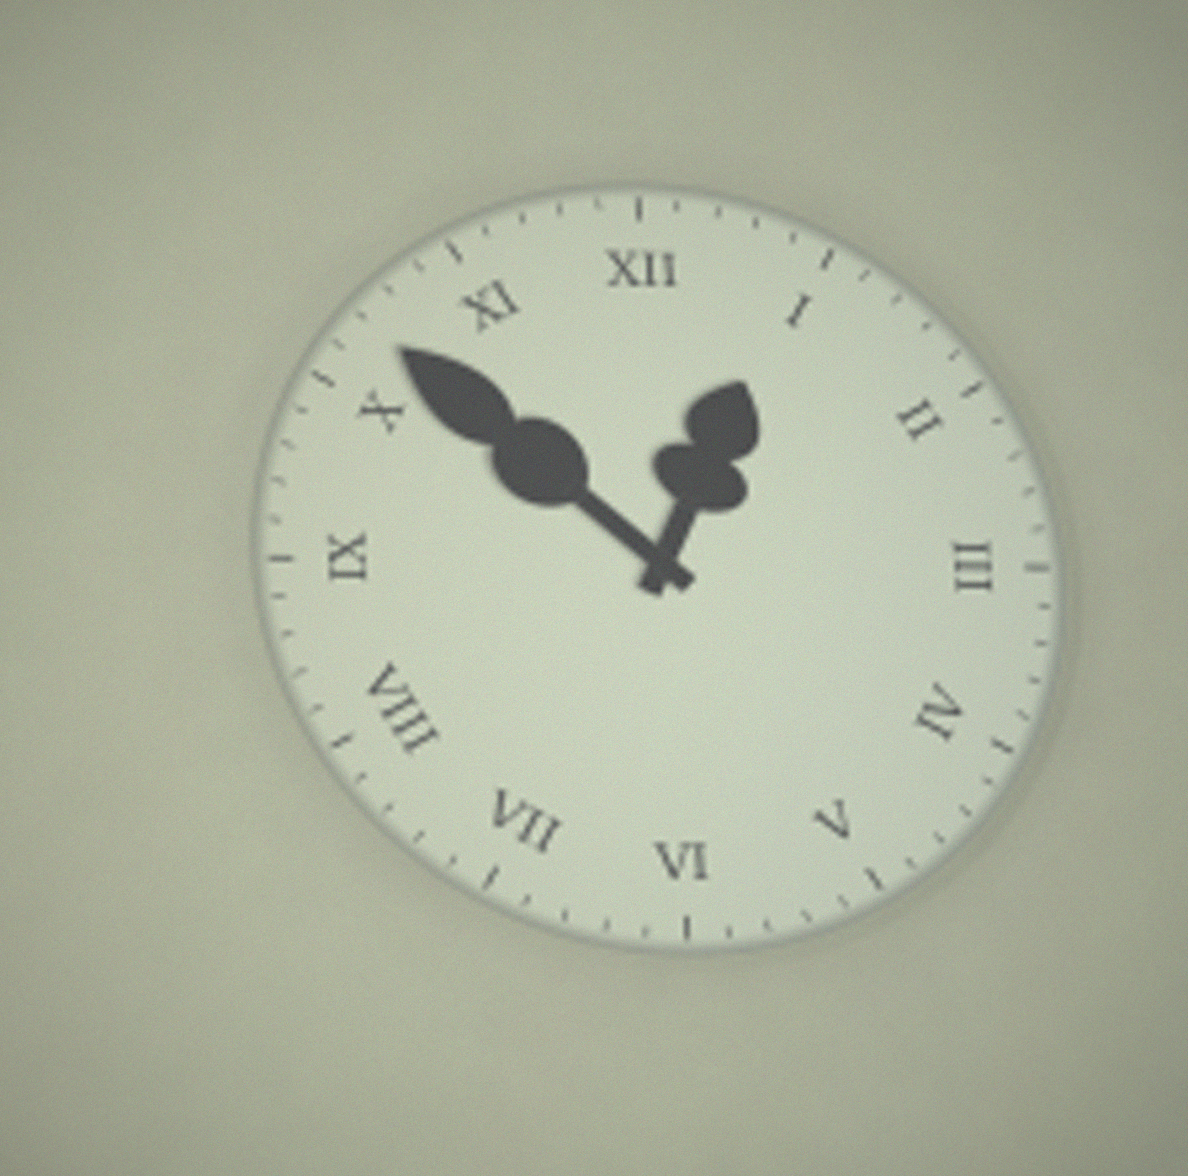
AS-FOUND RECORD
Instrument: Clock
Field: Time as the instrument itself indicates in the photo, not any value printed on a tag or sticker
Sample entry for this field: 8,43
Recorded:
12,52
